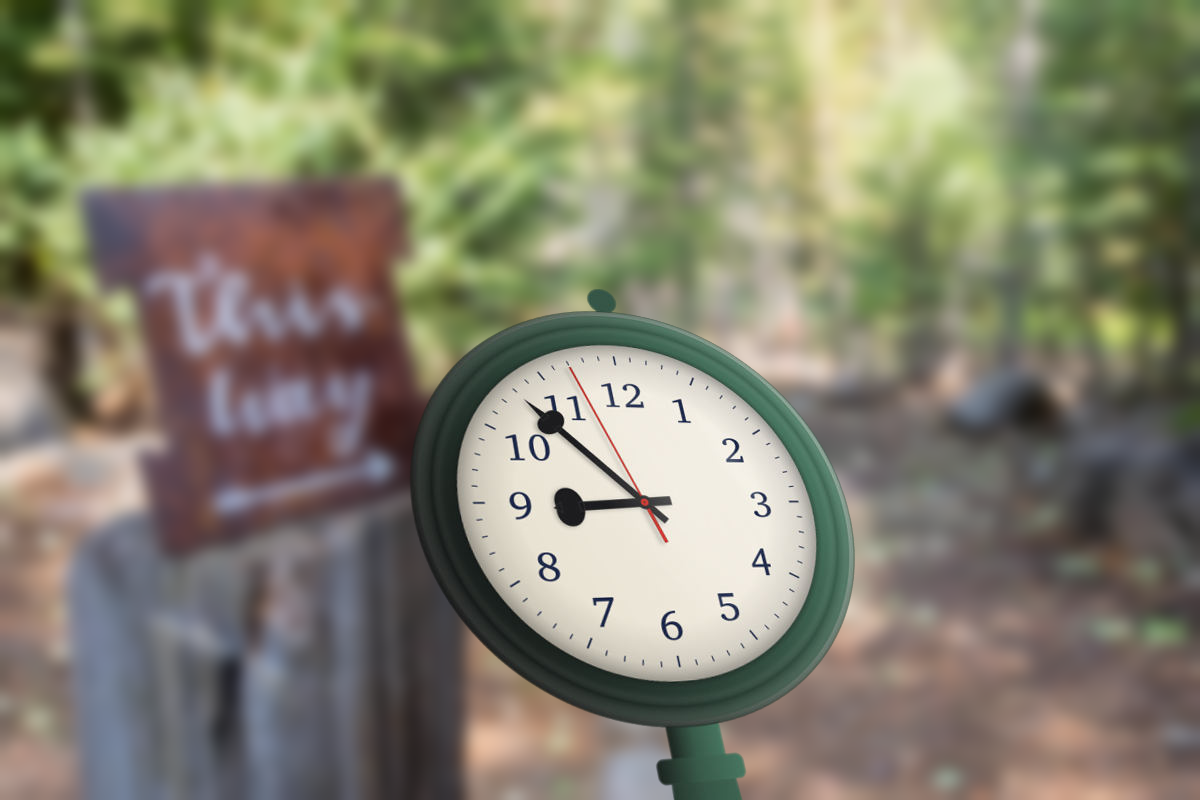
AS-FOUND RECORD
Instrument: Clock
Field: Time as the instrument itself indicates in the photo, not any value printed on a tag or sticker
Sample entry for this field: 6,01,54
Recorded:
8,52,57
